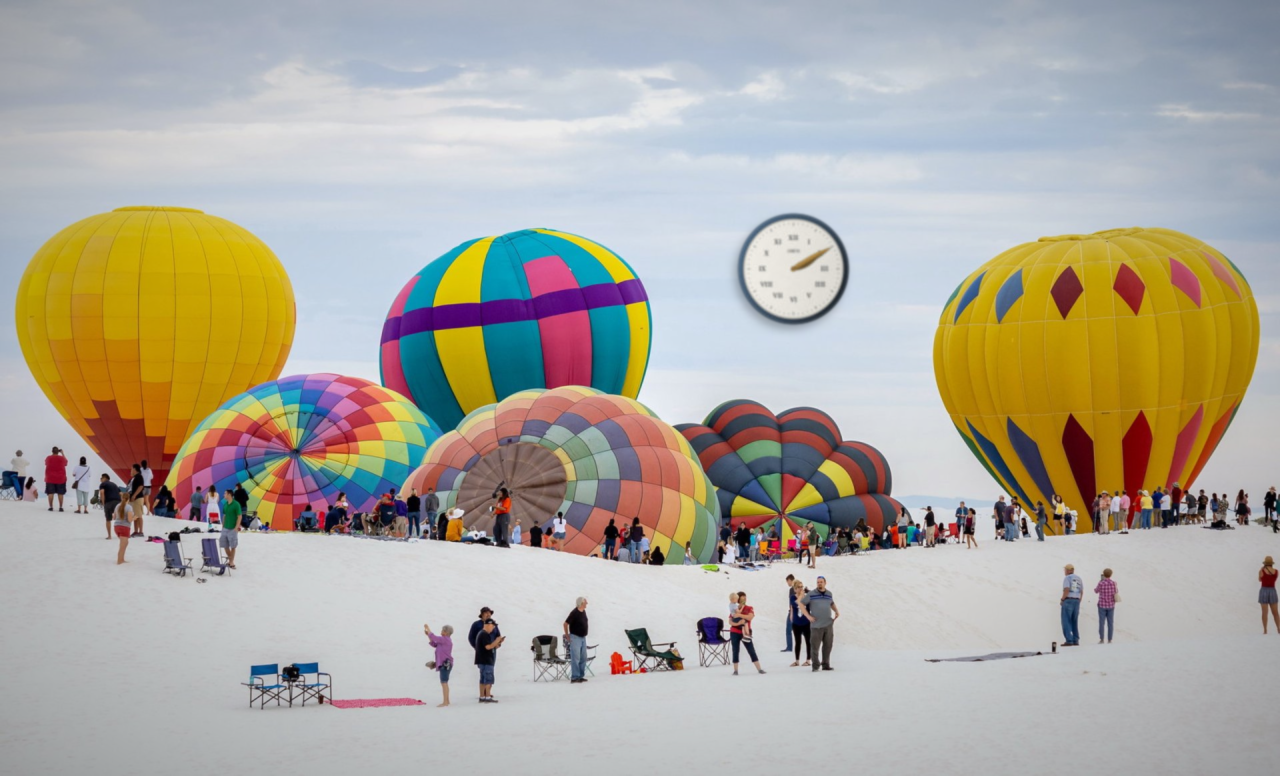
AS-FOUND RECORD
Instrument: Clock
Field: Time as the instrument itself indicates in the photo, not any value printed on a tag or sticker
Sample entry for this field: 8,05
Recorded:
2,10
